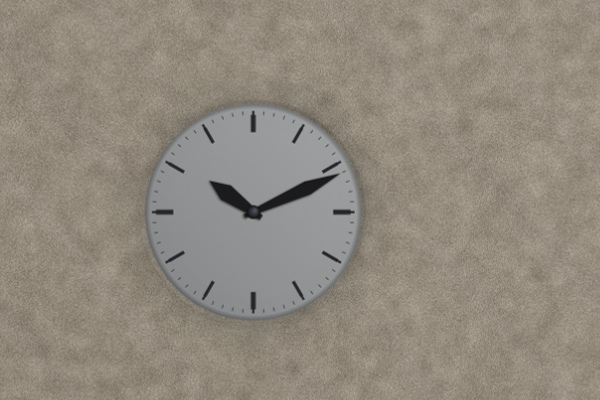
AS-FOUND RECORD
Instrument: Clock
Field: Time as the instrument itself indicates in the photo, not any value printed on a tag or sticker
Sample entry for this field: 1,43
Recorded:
10,11
